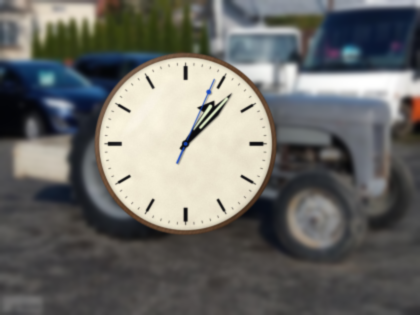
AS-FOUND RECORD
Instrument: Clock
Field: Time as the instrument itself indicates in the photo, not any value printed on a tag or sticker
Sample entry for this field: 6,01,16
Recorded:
1,07,04
